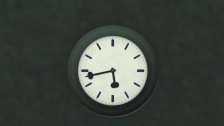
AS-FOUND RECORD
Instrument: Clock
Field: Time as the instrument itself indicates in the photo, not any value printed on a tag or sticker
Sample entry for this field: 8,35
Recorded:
5,43
